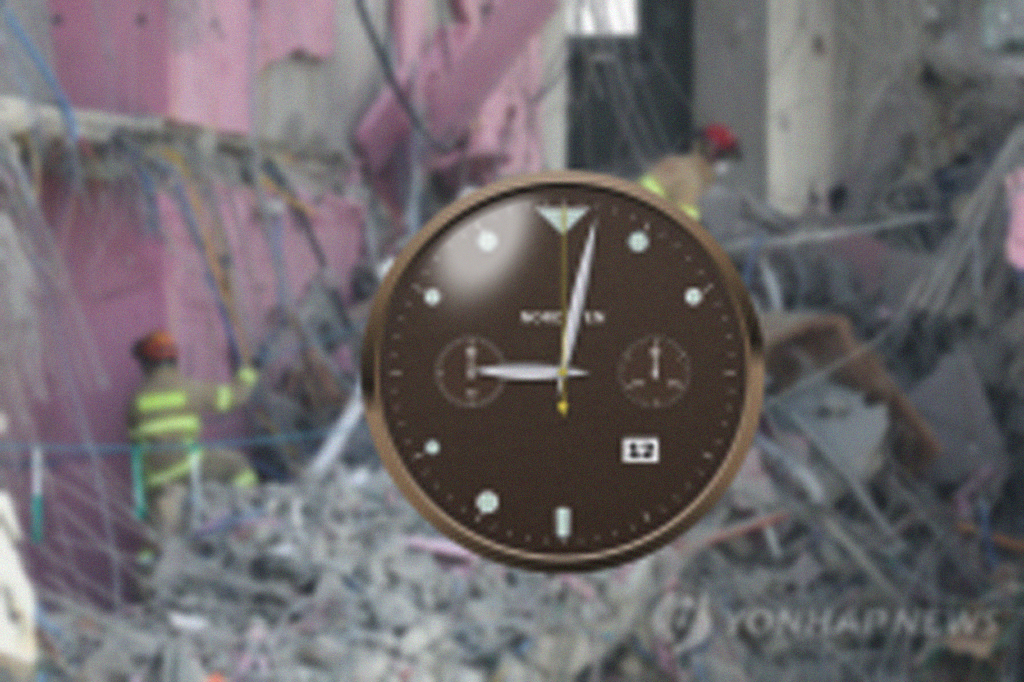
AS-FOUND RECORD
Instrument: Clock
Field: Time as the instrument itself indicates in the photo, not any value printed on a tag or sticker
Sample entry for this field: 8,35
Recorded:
9,02
